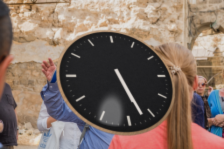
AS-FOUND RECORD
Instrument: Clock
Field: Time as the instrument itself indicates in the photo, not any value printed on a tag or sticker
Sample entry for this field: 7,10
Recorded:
5,27
